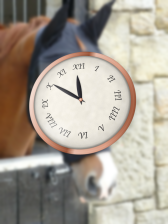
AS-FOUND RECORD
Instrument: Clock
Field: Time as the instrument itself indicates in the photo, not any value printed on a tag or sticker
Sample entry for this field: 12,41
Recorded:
11,51
